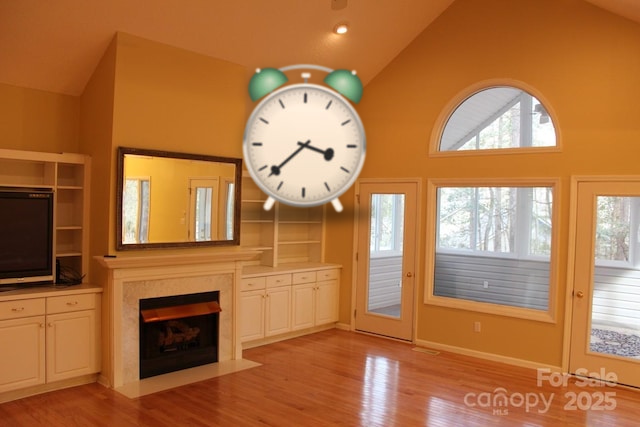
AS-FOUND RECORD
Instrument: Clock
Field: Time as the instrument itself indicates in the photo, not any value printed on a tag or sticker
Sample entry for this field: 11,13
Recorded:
3,38
